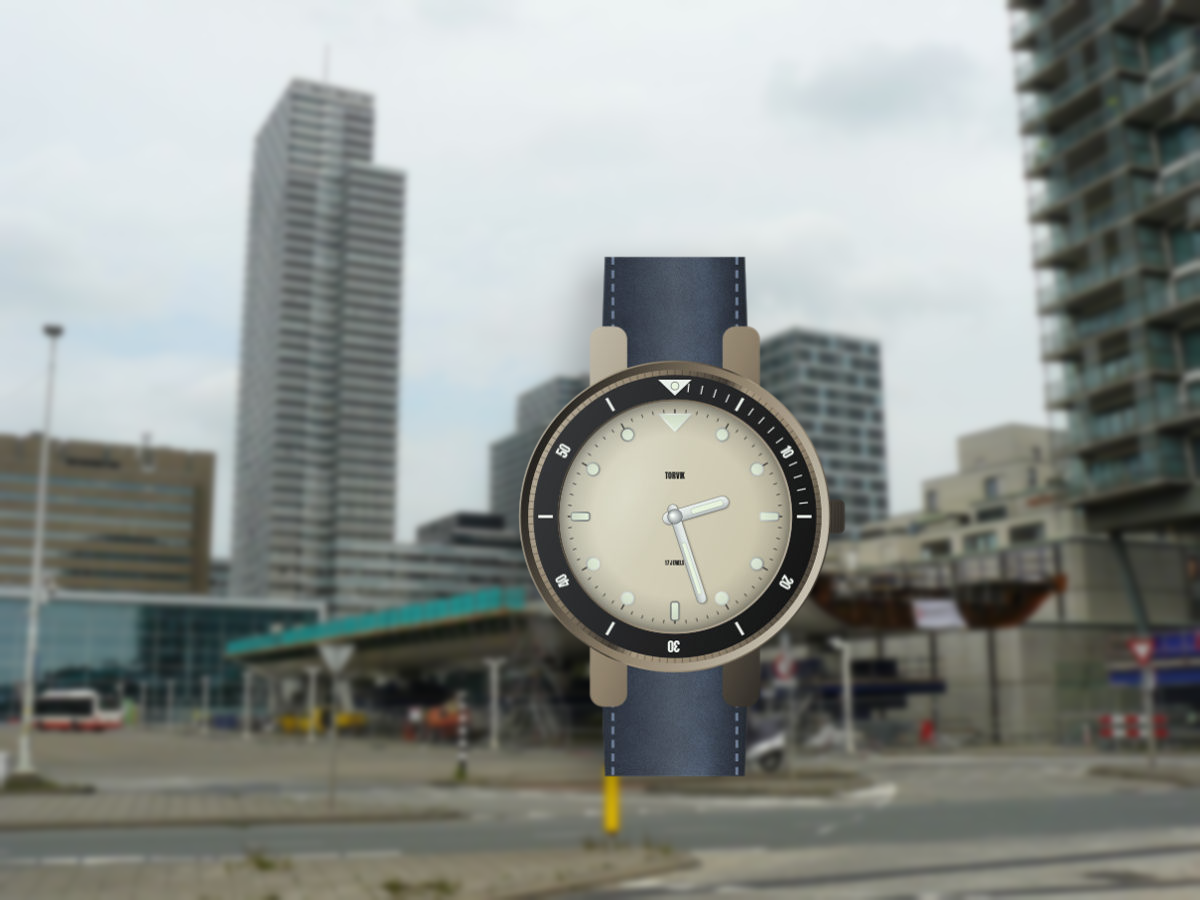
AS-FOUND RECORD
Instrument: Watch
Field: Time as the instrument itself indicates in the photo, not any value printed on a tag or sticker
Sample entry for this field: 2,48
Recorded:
2,27
